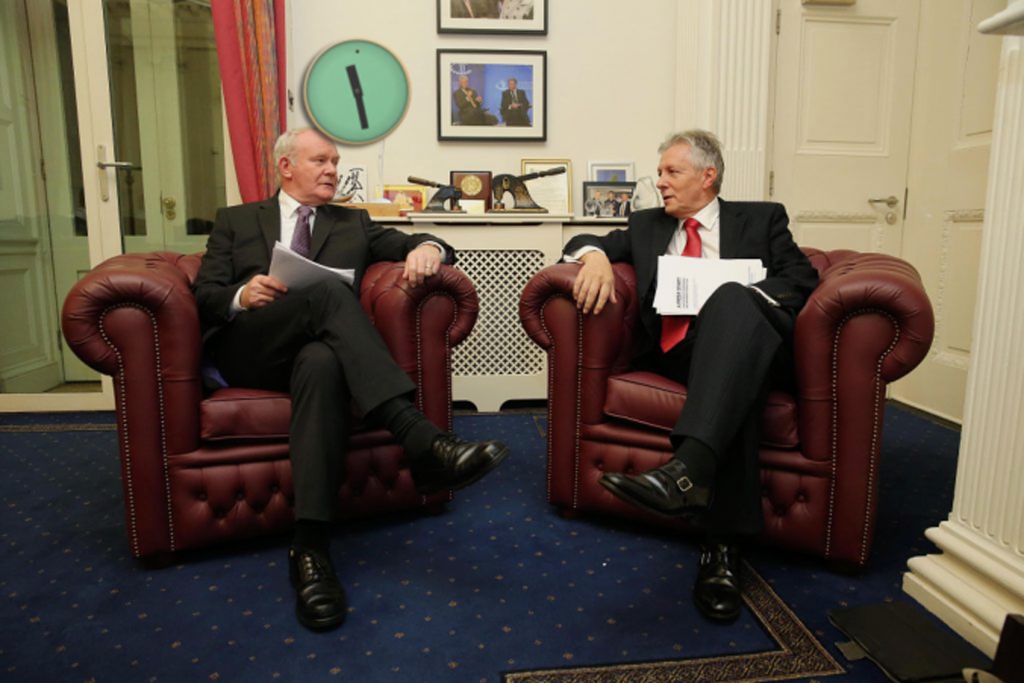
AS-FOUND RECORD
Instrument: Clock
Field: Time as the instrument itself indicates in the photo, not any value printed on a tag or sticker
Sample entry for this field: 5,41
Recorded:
11,28
